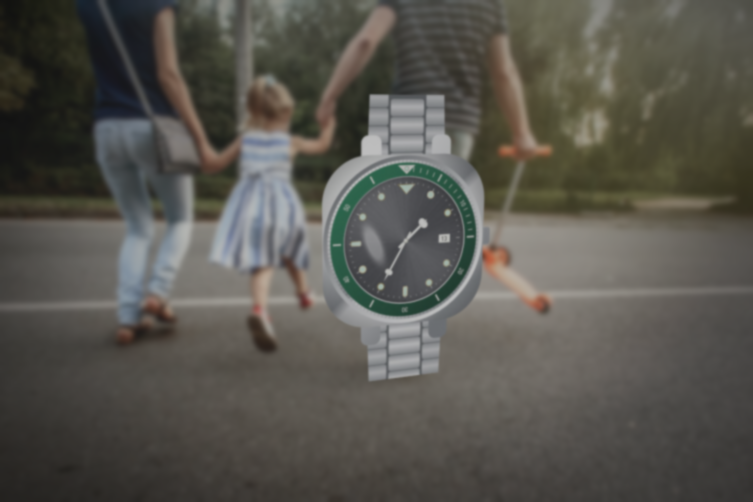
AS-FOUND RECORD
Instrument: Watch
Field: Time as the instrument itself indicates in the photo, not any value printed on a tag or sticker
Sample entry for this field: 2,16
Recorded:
1,35
